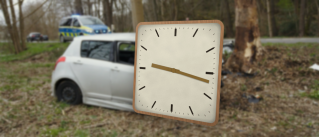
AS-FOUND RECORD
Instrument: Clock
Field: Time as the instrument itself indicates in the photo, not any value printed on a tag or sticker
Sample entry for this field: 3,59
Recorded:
9,17
